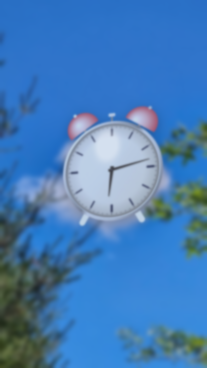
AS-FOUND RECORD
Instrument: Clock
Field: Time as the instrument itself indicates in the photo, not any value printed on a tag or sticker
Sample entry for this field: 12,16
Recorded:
6,13
